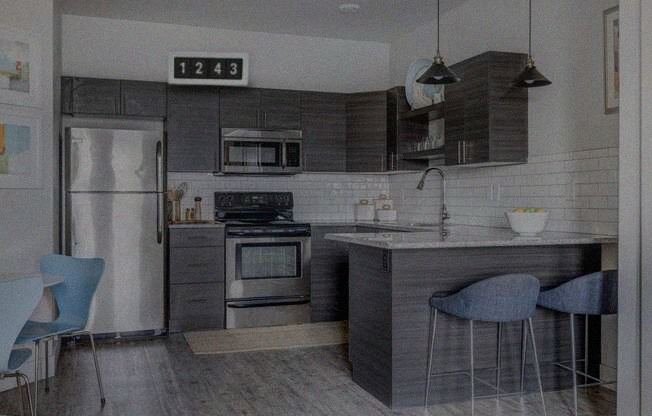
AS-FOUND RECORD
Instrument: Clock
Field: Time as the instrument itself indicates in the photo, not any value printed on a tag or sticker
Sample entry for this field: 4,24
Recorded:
12,43
